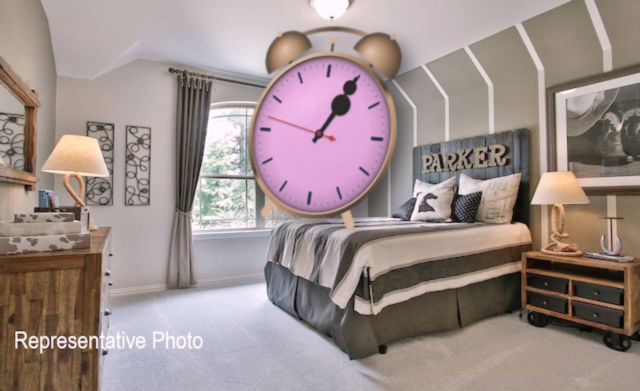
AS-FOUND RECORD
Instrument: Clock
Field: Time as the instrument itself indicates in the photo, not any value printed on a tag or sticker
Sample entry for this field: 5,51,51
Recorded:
1,04,47
